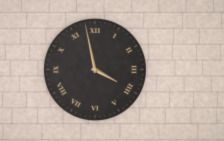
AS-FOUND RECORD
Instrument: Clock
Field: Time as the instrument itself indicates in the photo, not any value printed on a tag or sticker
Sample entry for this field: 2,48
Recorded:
3,58
